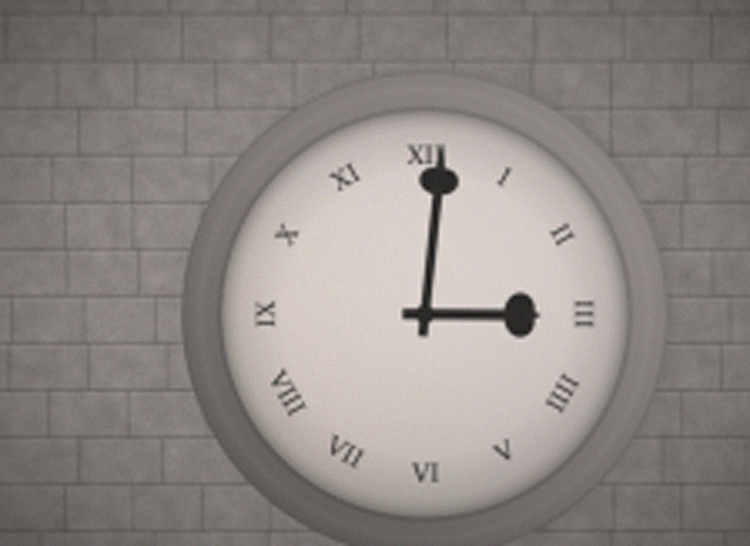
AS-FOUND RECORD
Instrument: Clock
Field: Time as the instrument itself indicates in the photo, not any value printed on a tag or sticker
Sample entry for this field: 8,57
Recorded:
3,01
